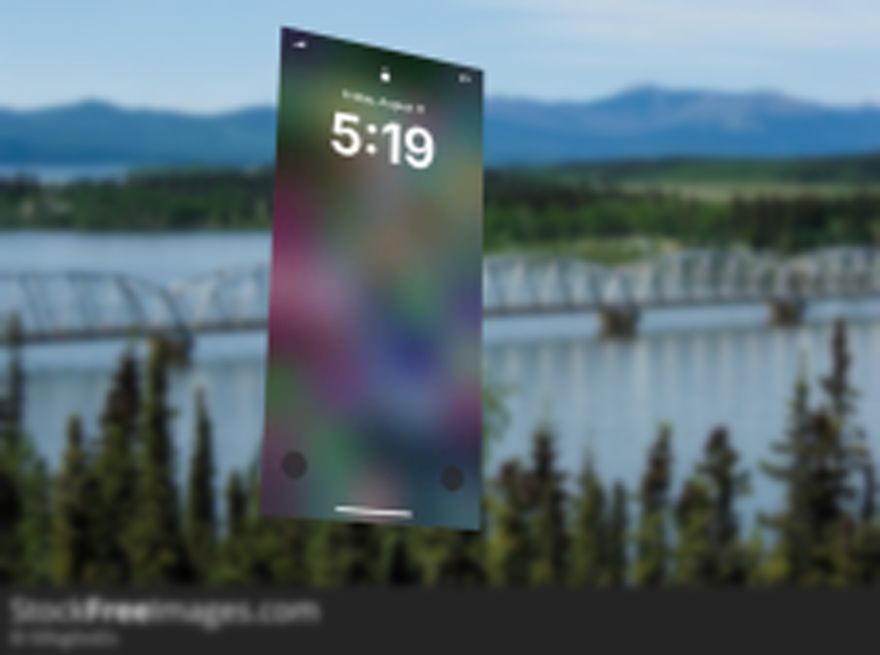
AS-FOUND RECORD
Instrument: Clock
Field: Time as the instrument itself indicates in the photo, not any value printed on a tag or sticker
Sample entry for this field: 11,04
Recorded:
5,19
